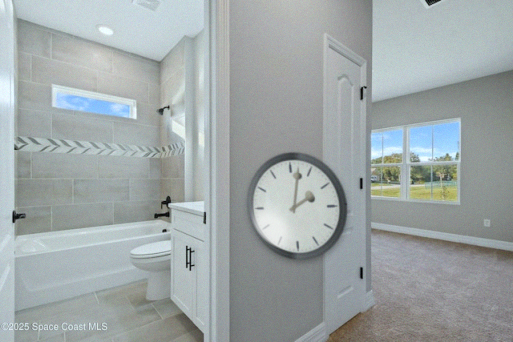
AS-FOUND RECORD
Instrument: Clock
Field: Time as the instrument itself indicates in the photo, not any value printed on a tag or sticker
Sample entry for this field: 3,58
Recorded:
2,02
